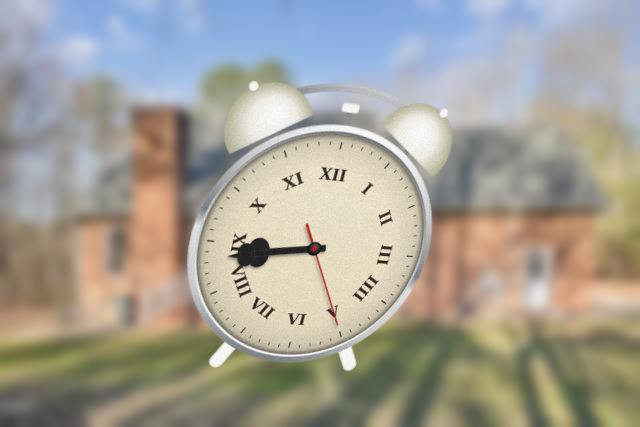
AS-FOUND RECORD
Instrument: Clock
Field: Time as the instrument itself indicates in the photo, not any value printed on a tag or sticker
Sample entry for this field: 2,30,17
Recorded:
8,43,25
